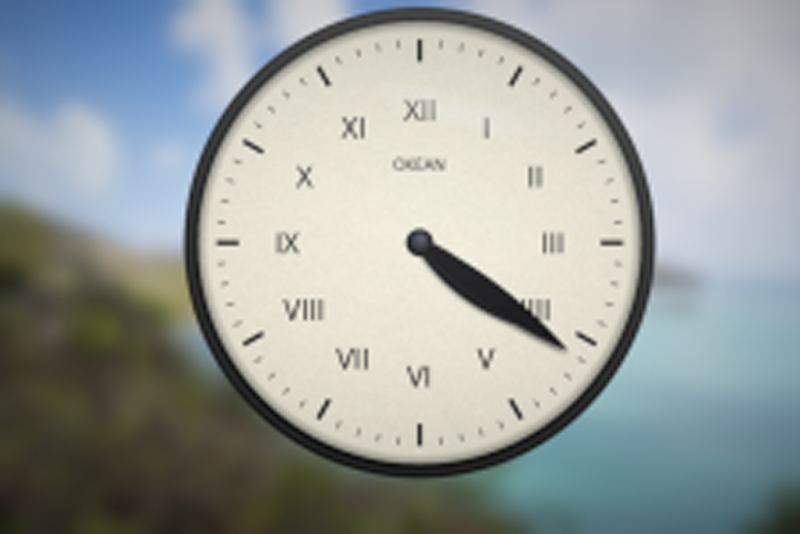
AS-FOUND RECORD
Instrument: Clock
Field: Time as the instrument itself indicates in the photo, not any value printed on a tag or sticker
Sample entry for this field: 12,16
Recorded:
4,21
